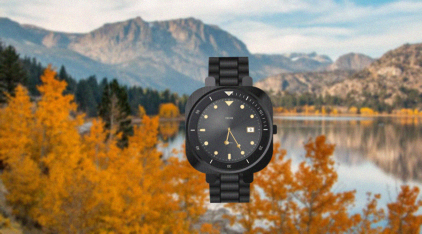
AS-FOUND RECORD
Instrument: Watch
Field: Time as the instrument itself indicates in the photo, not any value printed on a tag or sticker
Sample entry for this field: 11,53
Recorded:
6,25
